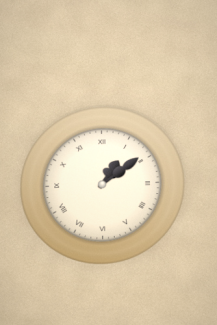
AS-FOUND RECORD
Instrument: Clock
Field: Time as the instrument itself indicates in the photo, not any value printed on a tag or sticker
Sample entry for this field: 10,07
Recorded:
1,09
